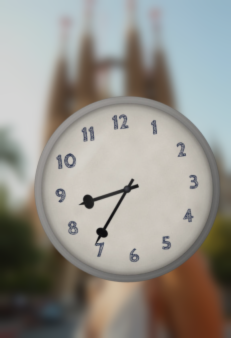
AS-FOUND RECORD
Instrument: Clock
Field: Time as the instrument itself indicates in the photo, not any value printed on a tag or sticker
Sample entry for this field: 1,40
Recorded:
8,36
